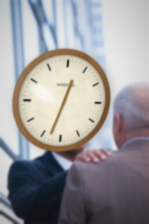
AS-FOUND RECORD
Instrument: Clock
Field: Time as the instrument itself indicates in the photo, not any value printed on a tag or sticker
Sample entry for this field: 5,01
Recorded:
12,33
